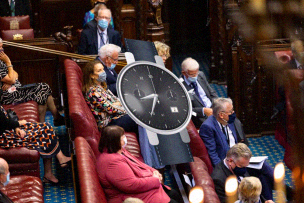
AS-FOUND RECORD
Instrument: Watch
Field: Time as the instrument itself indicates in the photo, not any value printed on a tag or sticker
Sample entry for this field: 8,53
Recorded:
8,35
